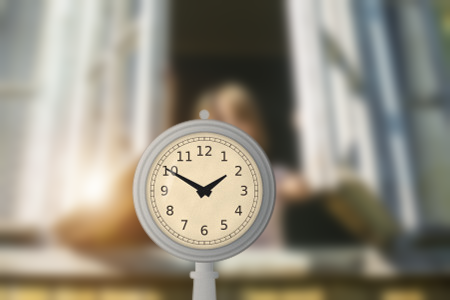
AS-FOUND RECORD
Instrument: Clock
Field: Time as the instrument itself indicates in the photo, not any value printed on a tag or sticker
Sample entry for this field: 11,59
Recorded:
1,50
